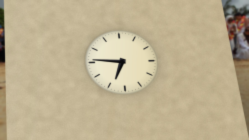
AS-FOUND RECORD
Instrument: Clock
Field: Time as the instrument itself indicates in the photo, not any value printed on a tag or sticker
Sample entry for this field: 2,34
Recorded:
6,46
